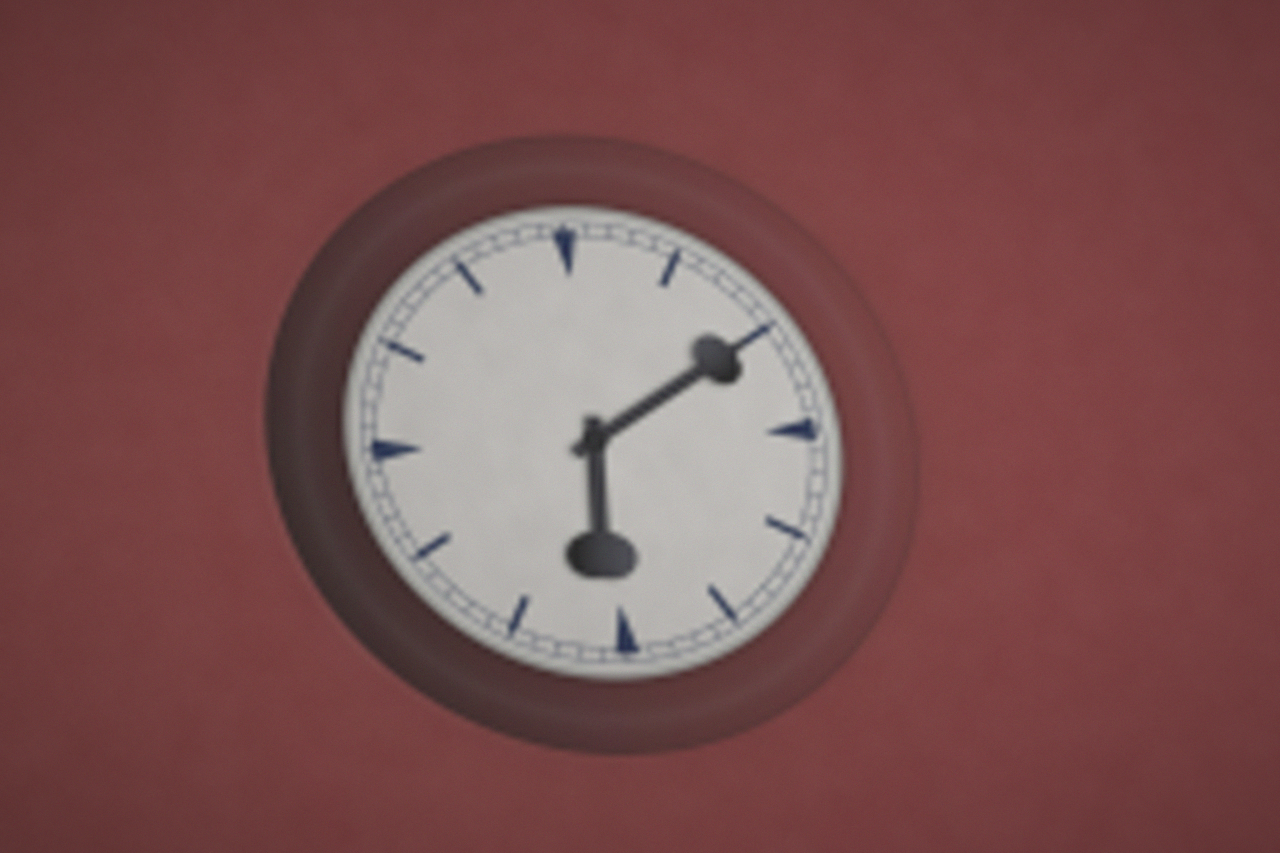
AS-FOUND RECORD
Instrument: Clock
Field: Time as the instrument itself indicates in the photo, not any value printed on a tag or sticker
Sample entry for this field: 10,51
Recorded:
6,10
